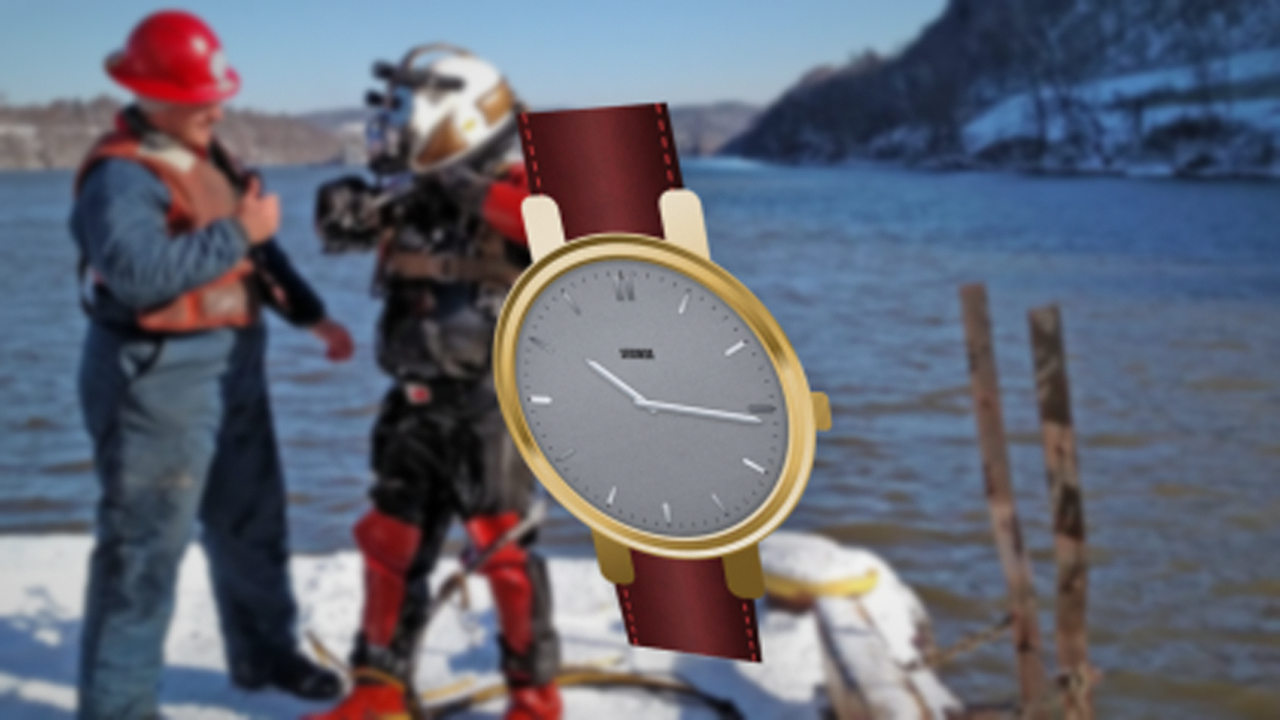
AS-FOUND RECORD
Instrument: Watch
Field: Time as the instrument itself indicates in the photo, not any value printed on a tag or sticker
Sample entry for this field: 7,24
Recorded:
10,16
